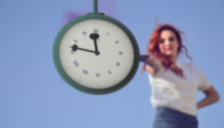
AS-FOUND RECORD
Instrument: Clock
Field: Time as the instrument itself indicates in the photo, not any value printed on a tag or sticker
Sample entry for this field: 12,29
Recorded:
11,47
